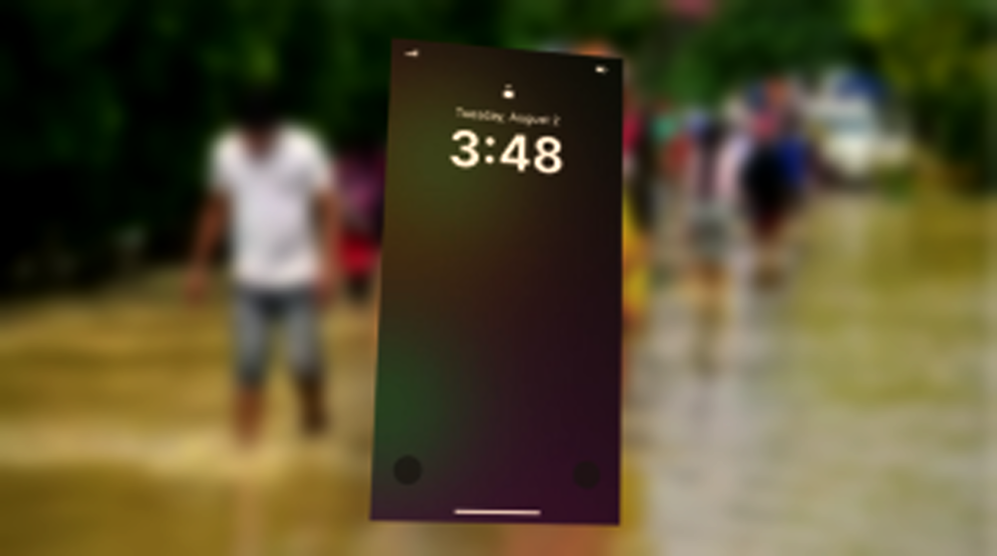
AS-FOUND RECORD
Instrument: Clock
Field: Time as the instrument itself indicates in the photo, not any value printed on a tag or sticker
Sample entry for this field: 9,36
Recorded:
3,48
